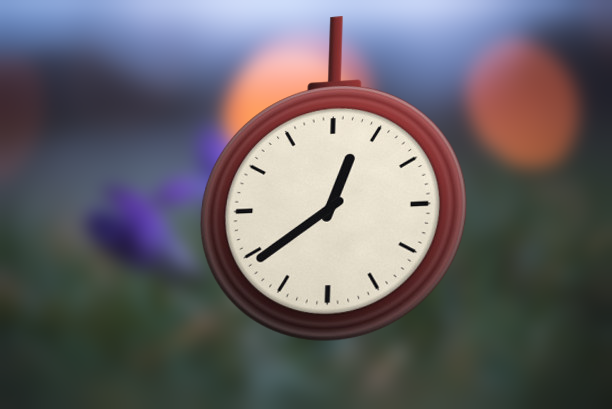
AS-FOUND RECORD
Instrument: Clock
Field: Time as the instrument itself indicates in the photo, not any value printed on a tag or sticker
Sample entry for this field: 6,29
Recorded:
12,39
